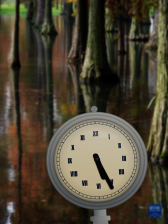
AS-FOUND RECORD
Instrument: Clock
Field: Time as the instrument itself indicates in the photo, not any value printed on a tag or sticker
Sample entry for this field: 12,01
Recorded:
5,26
